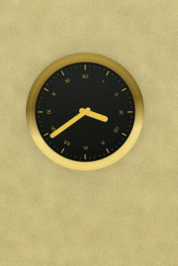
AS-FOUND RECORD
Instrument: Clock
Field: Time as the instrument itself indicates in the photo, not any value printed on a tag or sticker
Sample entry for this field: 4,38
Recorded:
3,39
